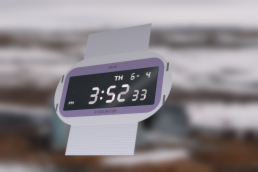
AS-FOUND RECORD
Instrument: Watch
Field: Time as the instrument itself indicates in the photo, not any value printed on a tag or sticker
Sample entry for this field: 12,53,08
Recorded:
3,52,33
